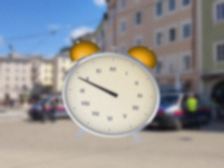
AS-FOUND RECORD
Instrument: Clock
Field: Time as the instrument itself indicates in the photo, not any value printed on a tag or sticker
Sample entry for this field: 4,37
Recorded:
9,49
